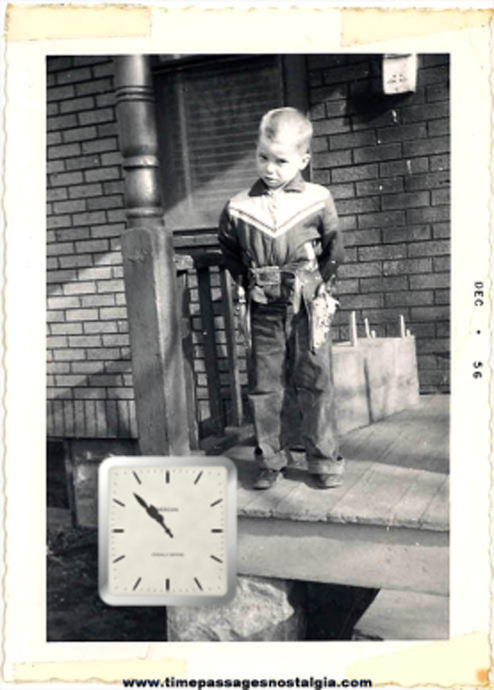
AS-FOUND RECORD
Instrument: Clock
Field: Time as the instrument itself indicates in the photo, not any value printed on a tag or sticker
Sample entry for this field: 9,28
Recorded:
10,53
